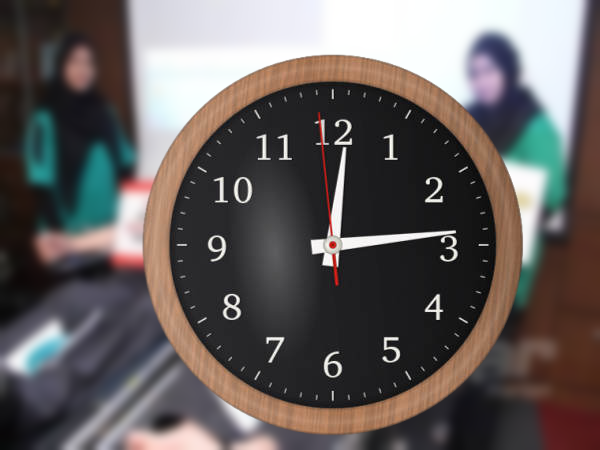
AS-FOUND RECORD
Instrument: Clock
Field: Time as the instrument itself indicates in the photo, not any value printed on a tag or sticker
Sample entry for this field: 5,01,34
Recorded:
12,13,59
